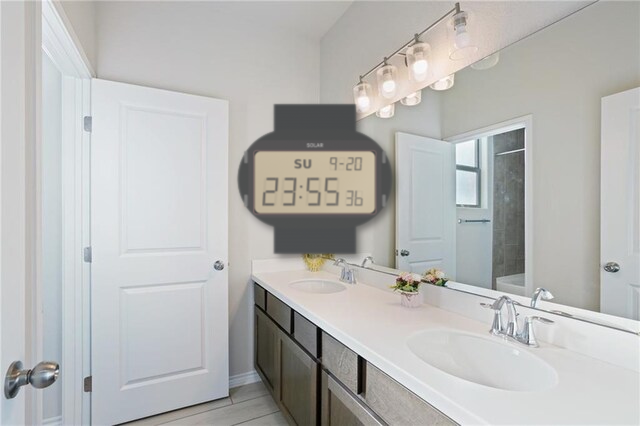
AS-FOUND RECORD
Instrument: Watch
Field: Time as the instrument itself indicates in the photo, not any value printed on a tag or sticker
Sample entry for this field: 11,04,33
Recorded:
23,55,36
